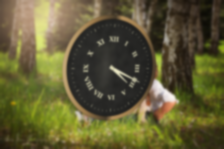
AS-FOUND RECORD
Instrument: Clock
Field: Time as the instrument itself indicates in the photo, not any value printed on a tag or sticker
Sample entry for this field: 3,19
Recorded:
4,19
